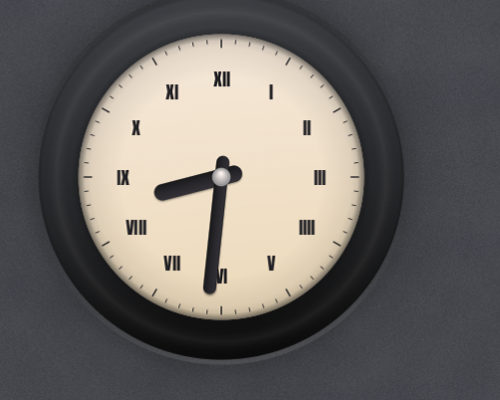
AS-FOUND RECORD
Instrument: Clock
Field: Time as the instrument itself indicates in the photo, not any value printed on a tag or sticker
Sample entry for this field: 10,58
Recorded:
8,31
